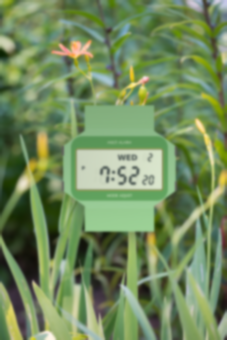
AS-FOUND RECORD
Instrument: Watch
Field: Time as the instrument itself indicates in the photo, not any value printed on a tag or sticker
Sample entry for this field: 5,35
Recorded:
7,52
